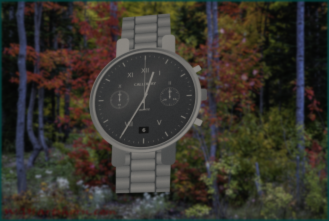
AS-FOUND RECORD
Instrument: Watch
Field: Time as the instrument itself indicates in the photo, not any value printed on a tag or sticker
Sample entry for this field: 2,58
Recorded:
12,35
